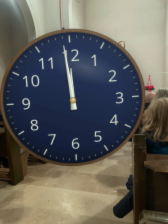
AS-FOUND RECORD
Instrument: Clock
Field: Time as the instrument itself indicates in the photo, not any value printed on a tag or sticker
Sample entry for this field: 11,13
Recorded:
11,59
